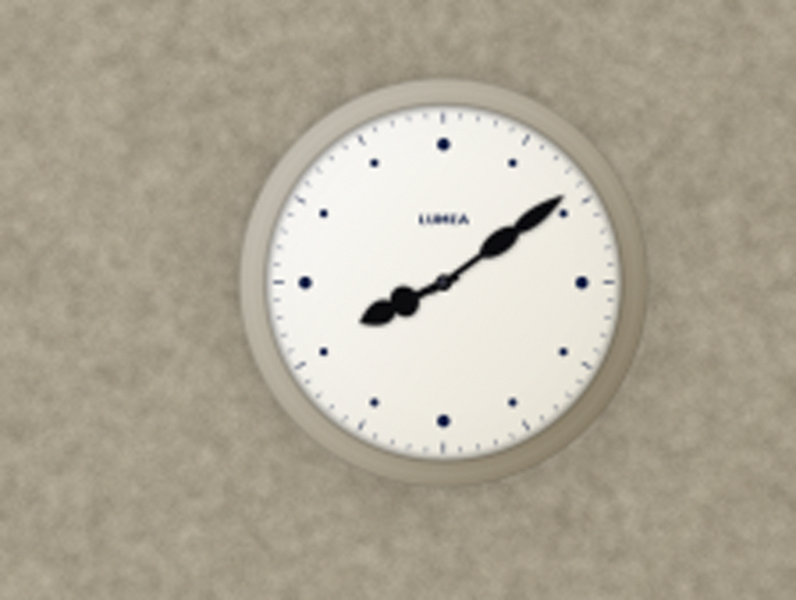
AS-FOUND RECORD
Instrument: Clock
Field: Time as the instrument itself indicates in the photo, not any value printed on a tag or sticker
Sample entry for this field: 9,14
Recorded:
8,09
